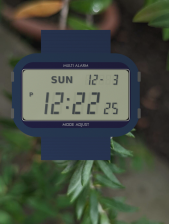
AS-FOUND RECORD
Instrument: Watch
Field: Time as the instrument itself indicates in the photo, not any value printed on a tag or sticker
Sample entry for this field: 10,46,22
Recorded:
12,22,25
